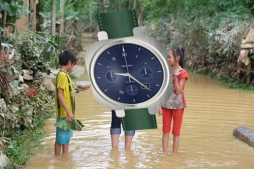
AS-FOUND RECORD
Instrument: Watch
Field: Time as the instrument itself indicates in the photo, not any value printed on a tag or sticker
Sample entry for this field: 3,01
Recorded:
9,23
